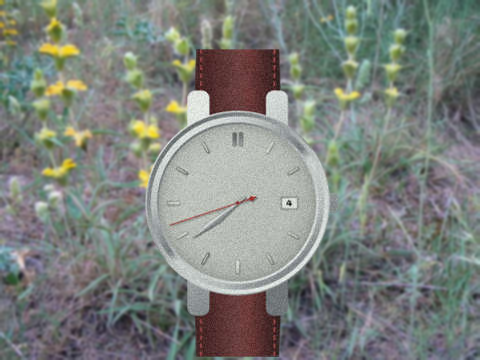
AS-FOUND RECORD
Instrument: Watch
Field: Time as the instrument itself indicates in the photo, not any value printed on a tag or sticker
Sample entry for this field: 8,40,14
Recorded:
7,38,42
